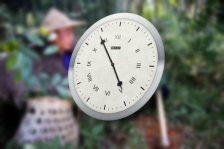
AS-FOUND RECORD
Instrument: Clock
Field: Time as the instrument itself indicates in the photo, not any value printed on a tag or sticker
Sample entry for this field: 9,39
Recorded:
4,54
